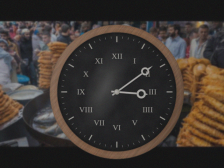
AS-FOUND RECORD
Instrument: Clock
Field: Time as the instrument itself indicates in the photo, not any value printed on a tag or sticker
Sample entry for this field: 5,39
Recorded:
3,09
